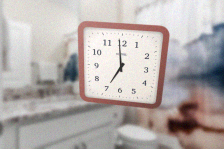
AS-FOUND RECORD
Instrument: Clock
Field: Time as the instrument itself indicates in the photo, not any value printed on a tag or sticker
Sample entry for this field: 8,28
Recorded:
6,59
